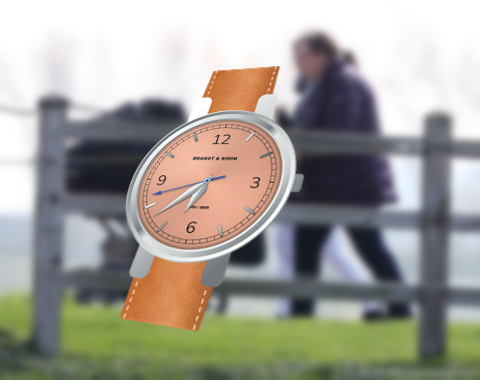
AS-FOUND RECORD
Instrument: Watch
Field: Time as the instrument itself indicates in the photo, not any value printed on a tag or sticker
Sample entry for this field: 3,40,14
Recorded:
6,37,42
